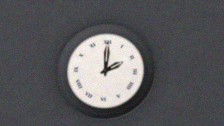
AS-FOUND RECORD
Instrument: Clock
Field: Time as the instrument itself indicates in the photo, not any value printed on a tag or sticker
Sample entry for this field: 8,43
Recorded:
2,00
